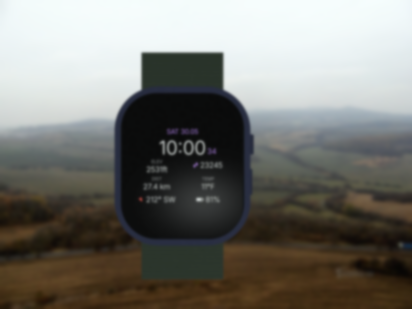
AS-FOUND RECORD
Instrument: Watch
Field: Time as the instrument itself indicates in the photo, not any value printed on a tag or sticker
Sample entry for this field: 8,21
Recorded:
10,00
